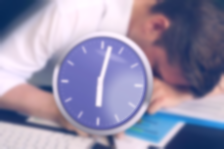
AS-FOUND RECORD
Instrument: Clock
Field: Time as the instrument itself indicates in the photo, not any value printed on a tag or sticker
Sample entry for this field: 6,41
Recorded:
6,02
